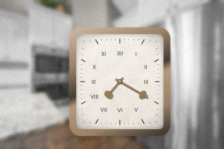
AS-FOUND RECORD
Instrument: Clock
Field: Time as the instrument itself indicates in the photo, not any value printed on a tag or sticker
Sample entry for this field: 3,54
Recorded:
7,20
